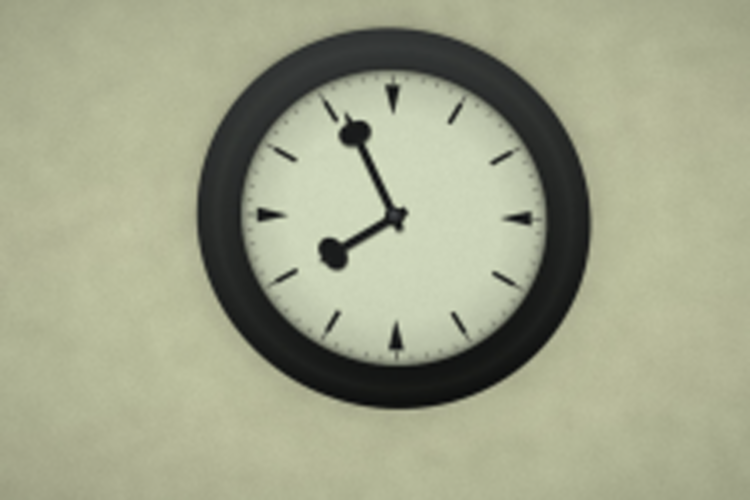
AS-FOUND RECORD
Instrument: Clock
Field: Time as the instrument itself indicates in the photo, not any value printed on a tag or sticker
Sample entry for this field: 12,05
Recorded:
7,56
